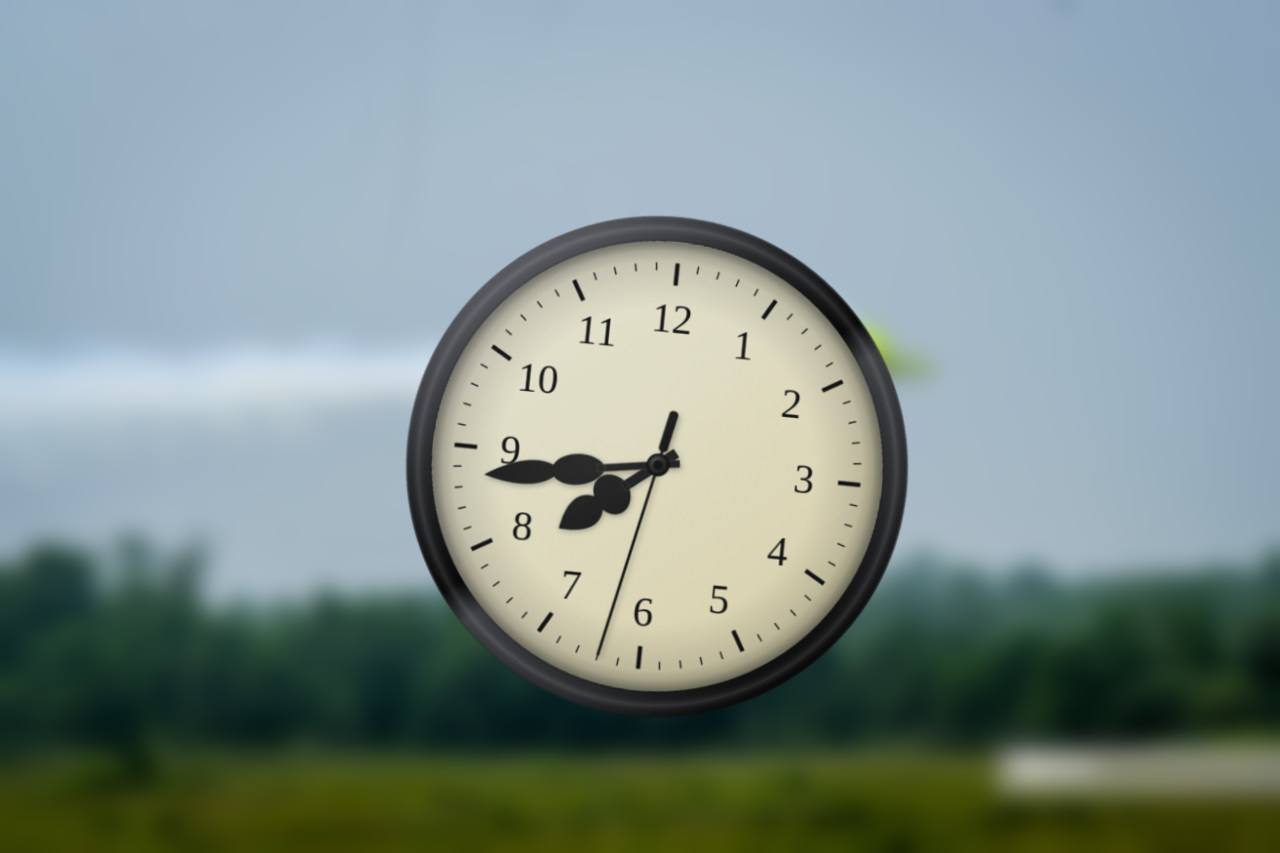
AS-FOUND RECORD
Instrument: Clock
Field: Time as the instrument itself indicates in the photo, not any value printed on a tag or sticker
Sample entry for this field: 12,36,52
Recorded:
7,43,32
